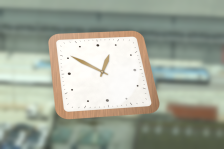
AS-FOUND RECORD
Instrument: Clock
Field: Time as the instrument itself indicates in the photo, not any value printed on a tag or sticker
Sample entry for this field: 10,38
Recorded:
12,51
